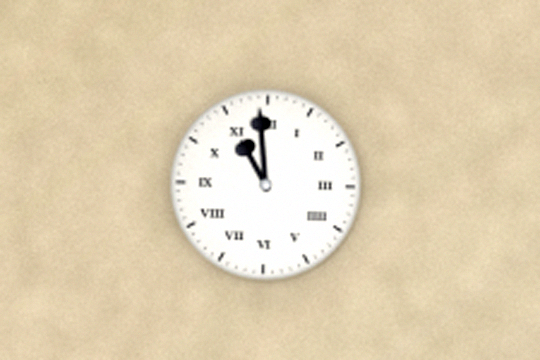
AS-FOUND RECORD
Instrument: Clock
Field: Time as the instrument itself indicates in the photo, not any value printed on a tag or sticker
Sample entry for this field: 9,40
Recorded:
10,59
